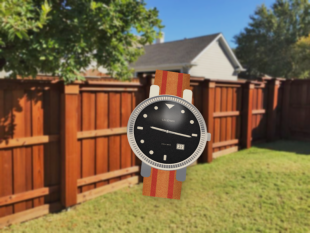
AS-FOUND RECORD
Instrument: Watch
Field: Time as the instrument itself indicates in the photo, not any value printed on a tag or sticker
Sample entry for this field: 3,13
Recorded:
9,16
